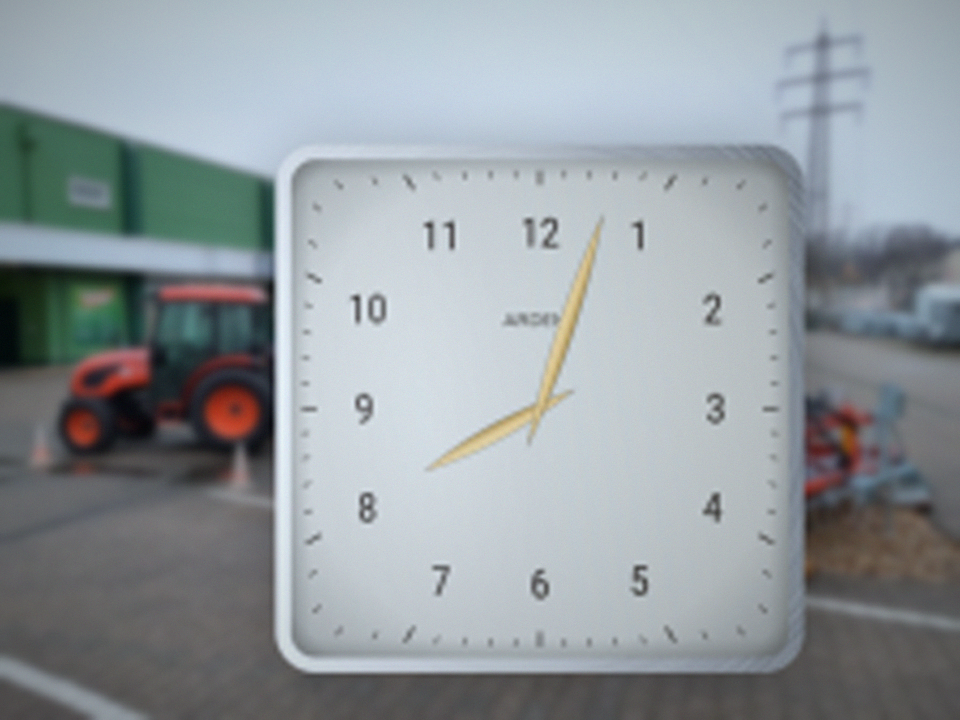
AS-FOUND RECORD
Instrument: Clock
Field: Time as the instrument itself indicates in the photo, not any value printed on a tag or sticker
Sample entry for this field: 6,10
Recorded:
8,03
